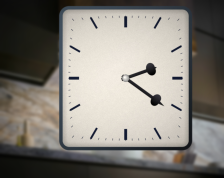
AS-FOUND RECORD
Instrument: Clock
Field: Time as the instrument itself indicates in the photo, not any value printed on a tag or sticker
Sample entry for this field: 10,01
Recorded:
2,21
